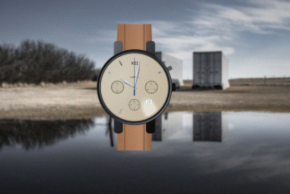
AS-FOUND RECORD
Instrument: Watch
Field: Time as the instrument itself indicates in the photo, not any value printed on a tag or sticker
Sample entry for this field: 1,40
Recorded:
10,02
